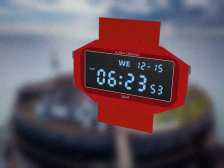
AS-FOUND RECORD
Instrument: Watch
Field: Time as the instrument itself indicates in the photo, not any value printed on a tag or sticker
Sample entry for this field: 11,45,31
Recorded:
6,23,53
